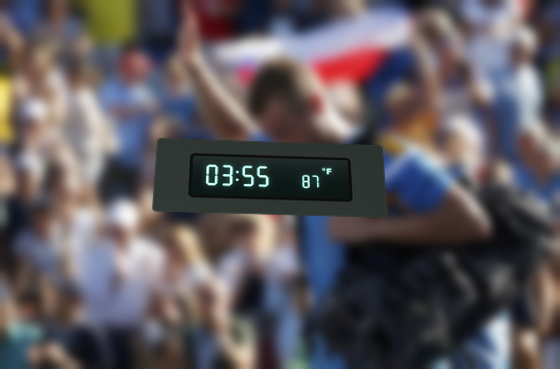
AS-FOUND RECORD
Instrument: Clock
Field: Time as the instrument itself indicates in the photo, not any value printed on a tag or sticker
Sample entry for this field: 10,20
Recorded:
3,55
